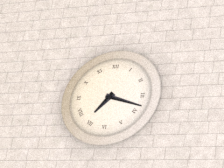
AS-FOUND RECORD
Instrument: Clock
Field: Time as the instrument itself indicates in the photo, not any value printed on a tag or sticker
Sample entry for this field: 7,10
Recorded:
7,18
